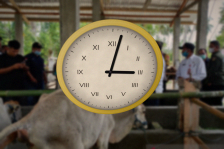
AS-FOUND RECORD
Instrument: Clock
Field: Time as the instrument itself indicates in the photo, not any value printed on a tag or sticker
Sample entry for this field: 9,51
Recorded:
3,02
